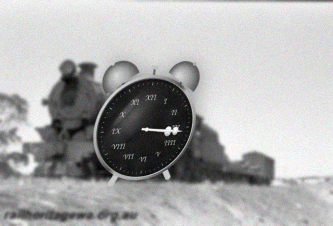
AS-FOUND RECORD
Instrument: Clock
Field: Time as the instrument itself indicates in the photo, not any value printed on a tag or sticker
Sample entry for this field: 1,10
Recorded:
3,16
